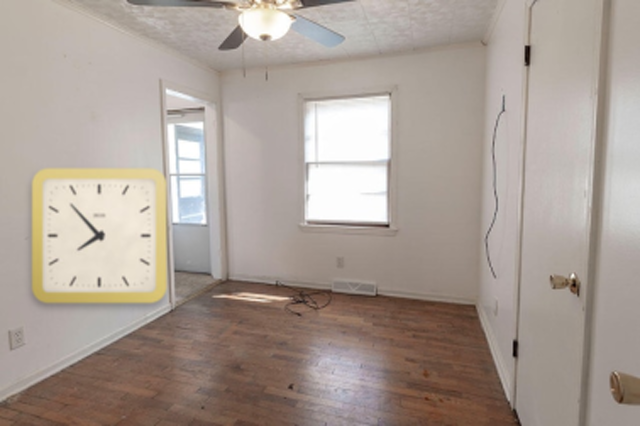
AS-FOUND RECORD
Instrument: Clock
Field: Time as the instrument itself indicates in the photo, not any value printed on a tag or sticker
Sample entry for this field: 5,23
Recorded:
7,53
